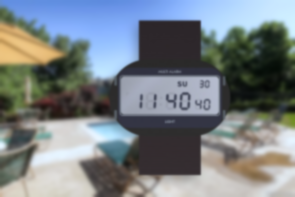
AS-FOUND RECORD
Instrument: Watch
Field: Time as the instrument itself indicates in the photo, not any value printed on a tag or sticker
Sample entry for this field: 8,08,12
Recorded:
11,40,40
